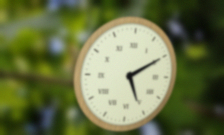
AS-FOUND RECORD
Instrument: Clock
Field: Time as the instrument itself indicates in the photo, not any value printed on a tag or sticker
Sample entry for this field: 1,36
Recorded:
5,10
